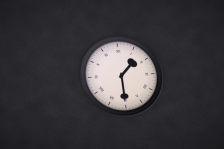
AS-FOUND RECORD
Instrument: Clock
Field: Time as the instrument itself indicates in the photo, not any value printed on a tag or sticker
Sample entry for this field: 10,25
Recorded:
1,30
